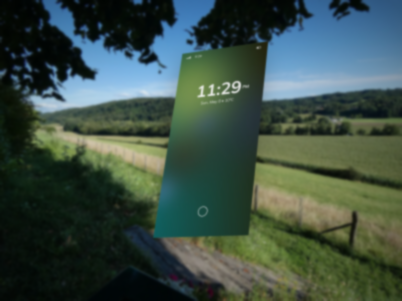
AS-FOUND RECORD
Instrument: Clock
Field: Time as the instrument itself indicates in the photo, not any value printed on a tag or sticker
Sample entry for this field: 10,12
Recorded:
11,29
